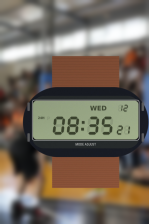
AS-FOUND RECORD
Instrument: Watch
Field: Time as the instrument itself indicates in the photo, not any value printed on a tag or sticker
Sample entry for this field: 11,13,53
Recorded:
8,35,21
